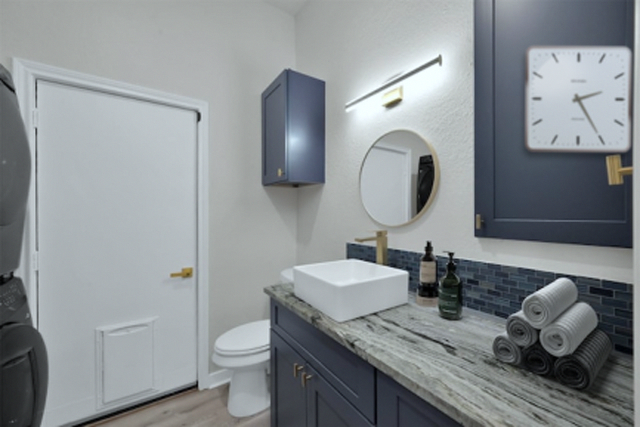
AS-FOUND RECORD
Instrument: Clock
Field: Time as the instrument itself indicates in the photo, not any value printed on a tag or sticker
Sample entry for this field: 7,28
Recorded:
2,25
